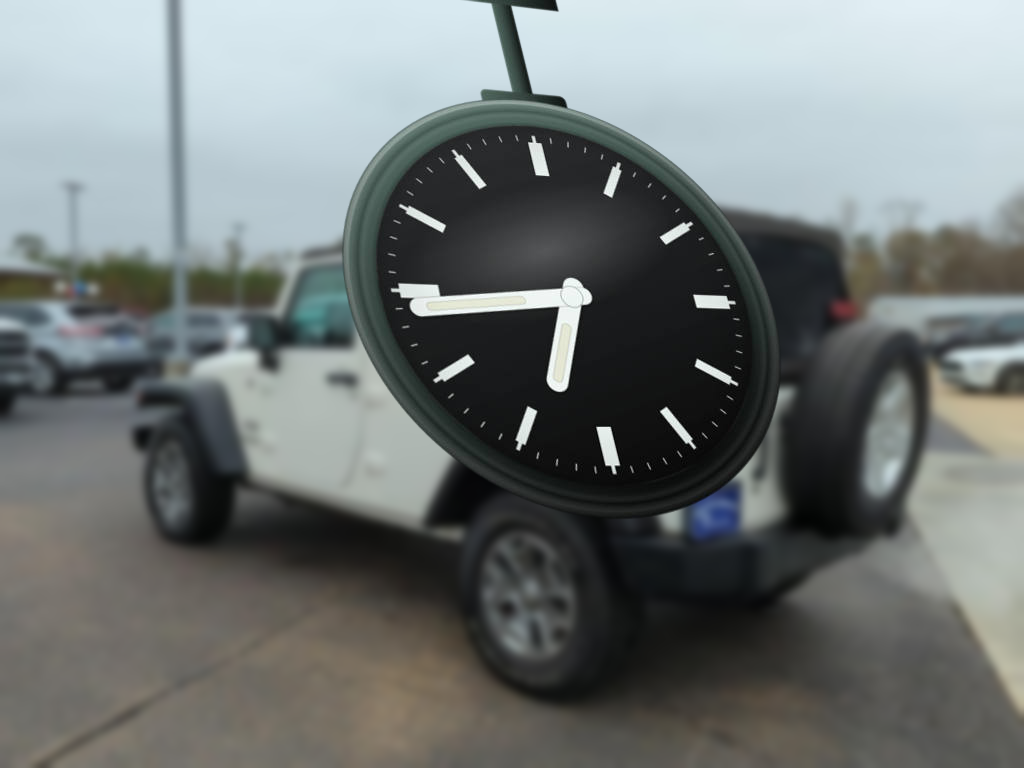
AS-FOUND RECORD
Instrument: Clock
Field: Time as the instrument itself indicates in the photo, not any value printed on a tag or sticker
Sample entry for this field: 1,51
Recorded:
6,44
